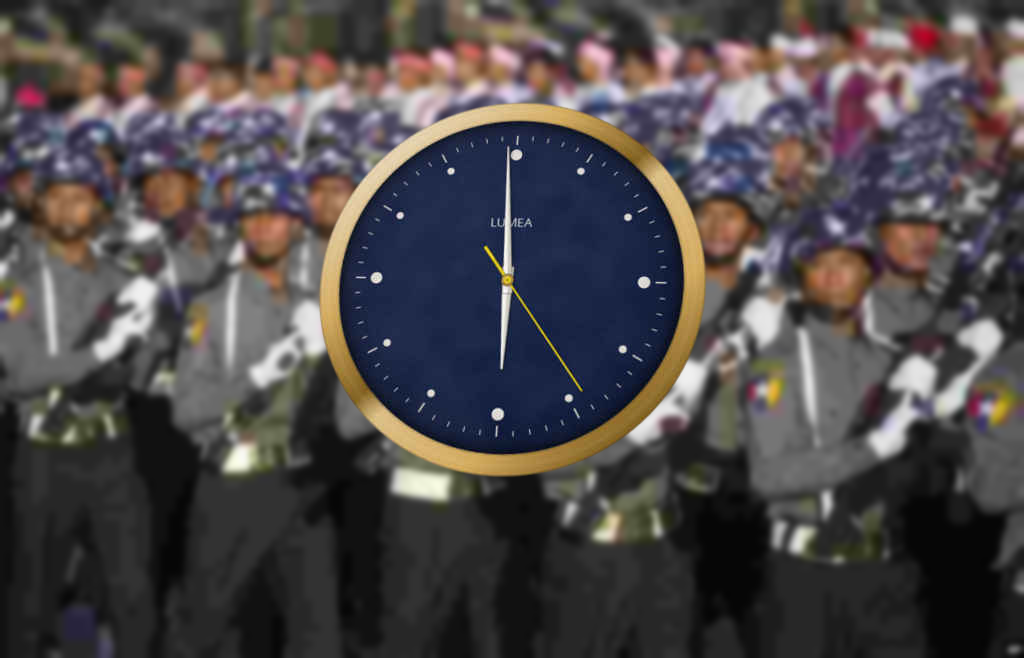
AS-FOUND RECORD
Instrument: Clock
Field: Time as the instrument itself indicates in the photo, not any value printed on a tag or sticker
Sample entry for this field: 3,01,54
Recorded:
5,59,24
